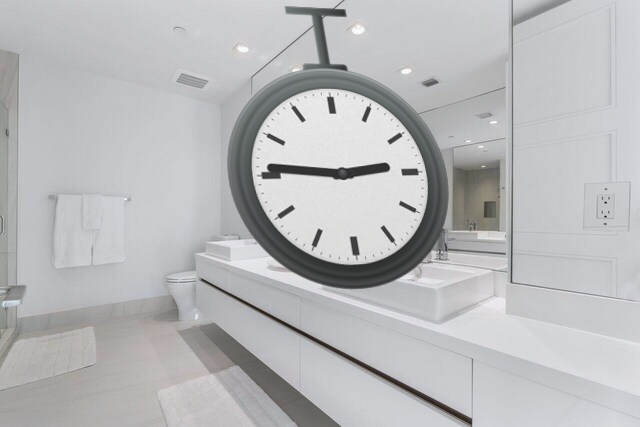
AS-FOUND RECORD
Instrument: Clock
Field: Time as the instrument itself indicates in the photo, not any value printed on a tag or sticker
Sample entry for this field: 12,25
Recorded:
2,46
